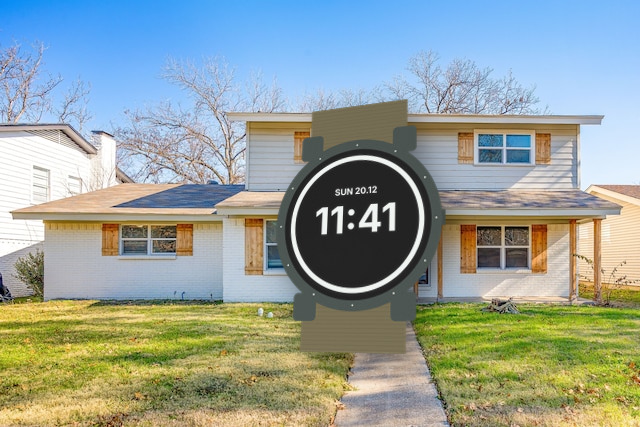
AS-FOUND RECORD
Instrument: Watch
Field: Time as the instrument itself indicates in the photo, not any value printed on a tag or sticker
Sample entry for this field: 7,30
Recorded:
11,41
